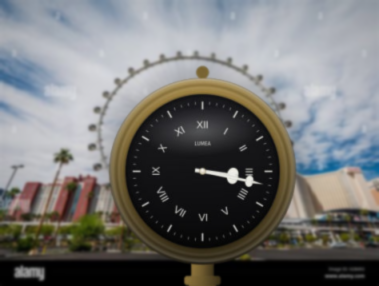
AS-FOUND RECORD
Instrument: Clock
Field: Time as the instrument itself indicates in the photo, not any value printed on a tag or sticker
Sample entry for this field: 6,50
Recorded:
3,17
